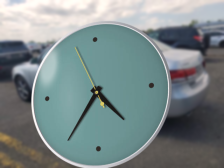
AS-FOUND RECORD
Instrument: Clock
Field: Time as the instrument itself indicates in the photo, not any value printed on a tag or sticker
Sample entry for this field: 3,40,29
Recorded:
4,35,56
